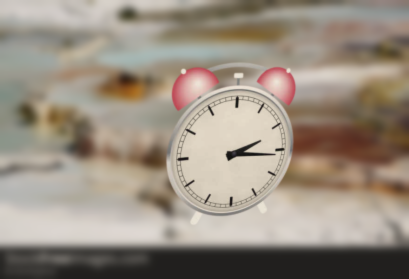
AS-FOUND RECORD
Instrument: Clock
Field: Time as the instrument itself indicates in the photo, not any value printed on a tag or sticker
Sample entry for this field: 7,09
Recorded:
2,16
